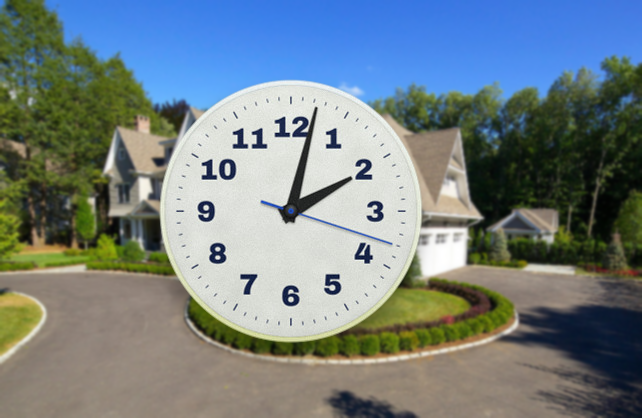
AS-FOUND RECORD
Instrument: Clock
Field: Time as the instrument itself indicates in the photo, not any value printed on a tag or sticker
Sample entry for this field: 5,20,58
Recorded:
2,02,18
